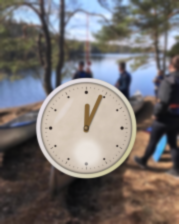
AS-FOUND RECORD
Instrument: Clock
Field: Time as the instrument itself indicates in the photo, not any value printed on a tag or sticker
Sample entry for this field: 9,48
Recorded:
12,04
